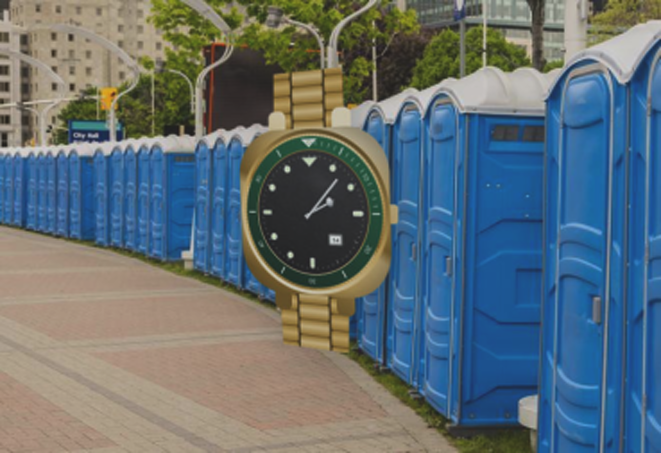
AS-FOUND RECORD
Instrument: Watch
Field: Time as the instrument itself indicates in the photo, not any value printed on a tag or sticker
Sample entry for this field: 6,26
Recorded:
2,07
